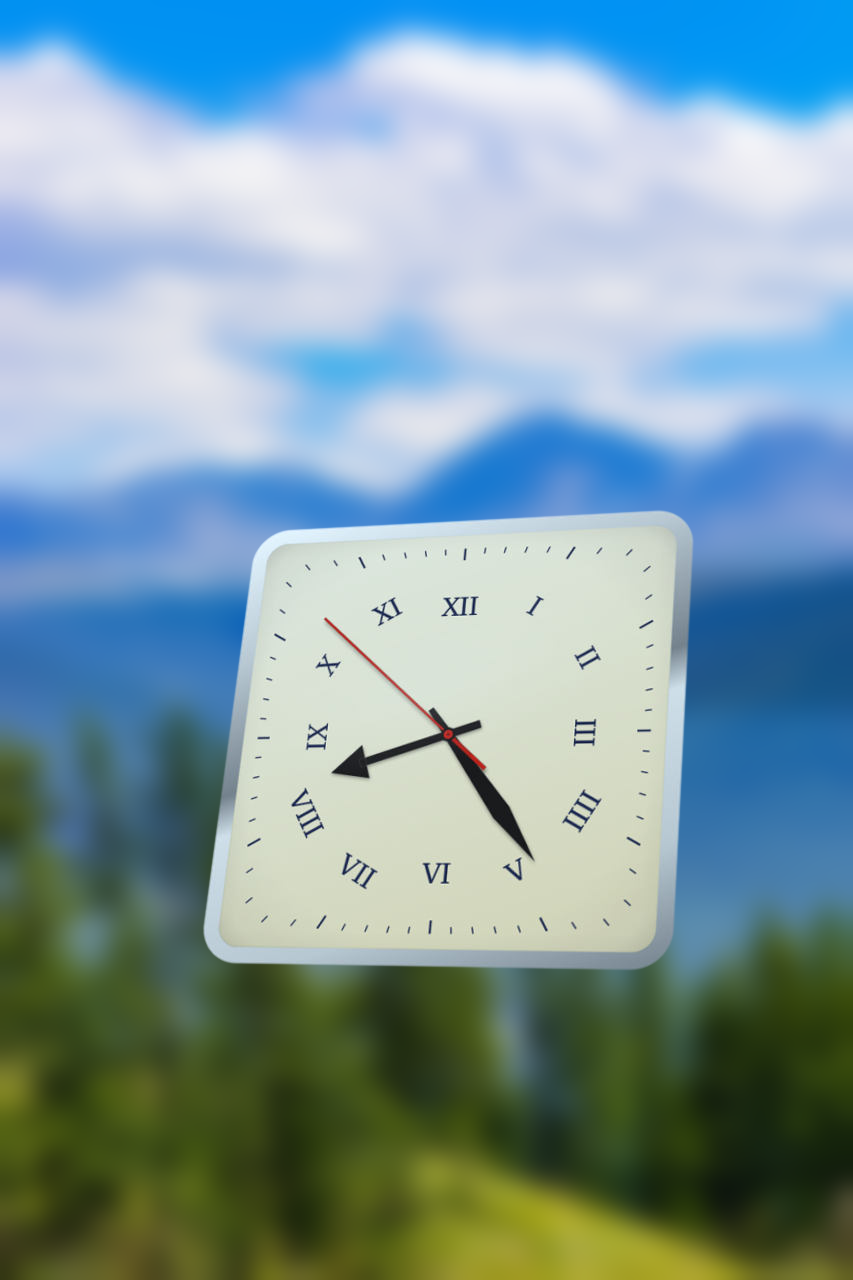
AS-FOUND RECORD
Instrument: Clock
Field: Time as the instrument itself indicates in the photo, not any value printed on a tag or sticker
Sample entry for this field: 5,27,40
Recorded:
8,23,52
